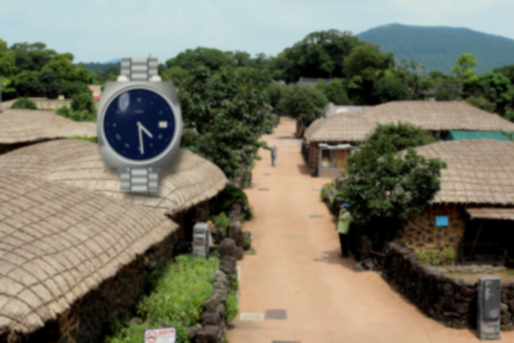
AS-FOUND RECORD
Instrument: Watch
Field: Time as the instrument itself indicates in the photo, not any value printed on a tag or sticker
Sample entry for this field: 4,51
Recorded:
4,29
